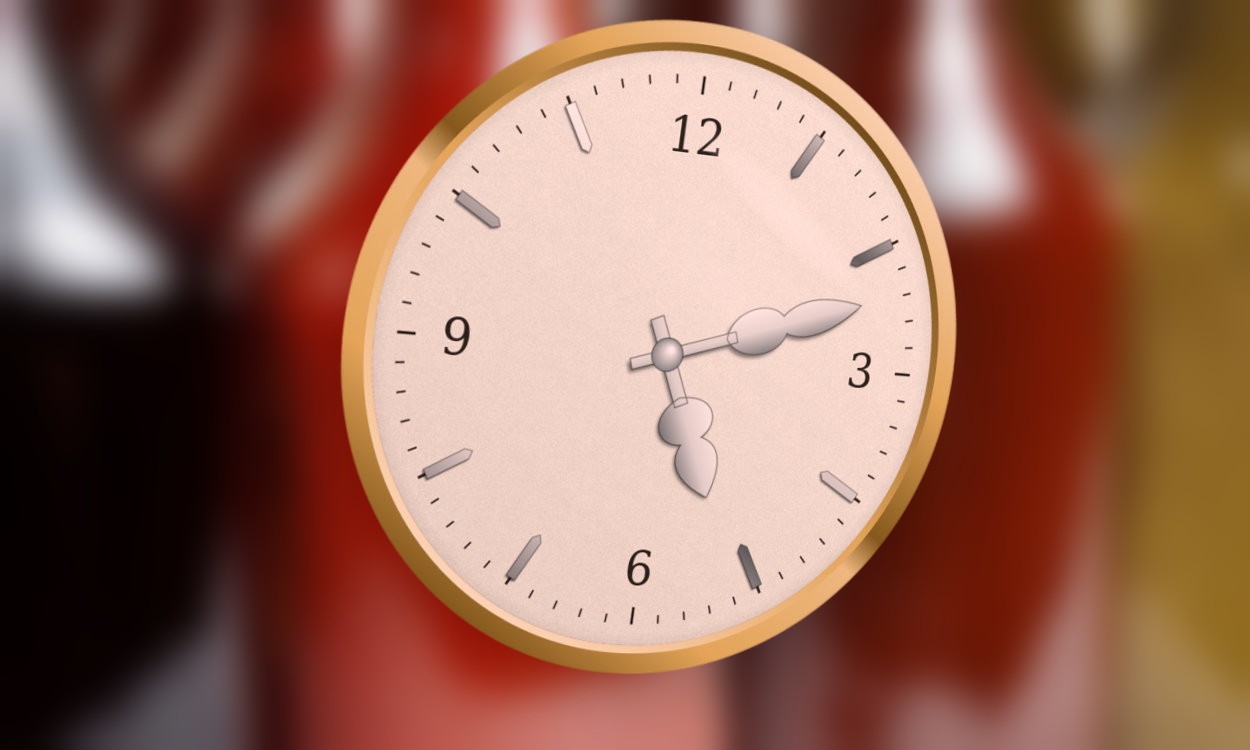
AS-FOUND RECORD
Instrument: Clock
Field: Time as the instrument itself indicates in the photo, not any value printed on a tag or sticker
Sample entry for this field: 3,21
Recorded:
5,12
